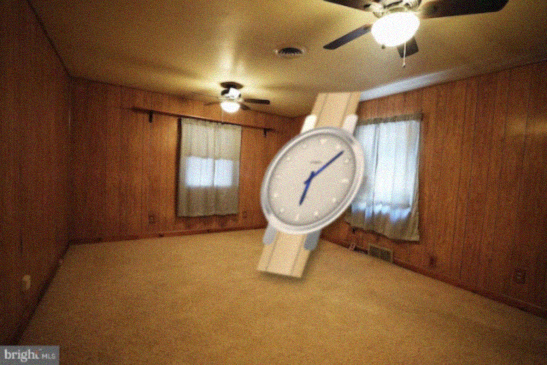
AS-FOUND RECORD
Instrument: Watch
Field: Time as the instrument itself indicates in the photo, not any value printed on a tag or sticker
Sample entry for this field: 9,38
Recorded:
6,07
